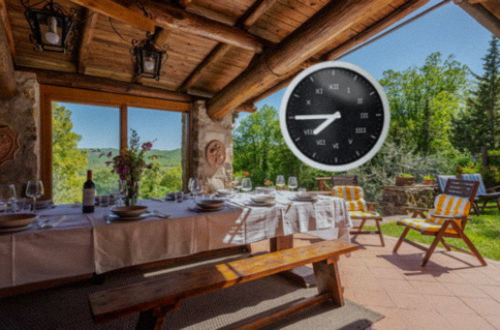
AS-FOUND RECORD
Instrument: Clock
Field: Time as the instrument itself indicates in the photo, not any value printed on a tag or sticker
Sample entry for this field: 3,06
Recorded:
7,45
